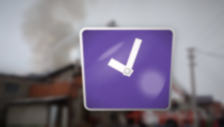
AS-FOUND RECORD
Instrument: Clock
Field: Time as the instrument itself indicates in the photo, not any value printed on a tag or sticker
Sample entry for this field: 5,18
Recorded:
10,03
